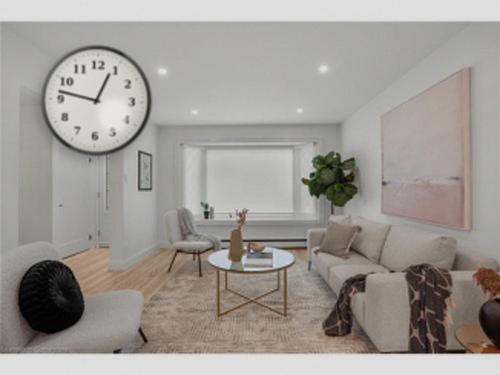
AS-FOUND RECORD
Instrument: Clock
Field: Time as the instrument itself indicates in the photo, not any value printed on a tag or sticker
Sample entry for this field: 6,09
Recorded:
12,47
